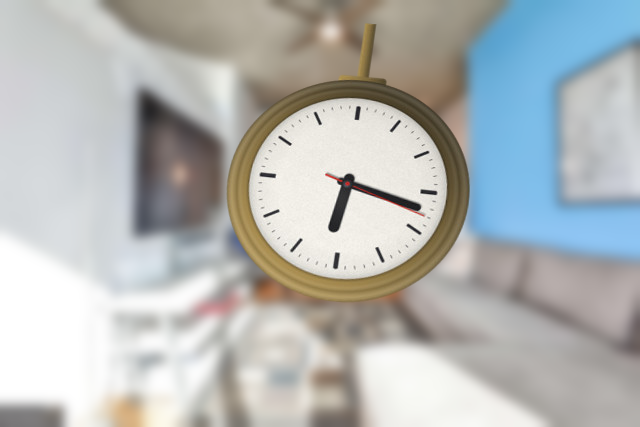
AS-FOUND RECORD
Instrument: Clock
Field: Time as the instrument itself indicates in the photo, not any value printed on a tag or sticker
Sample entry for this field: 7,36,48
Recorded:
6,17,18
